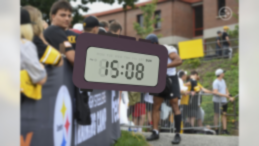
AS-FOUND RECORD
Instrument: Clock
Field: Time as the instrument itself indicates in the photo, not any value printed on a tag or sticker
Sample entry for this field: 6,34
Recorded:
15,08
